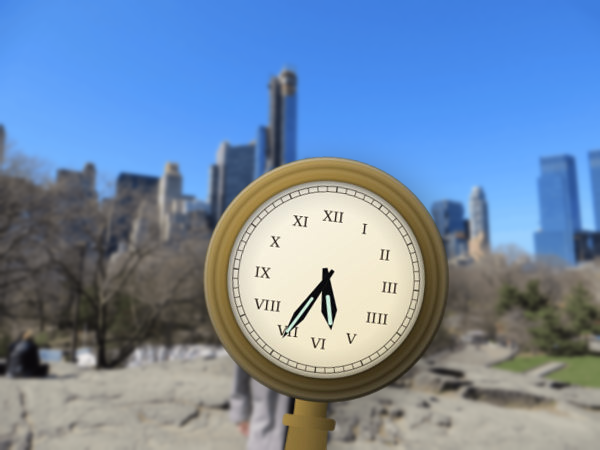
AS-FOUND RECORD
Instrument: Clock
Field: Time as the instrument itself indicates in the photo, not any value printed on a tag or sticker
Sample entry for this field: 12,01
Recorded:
5,35
